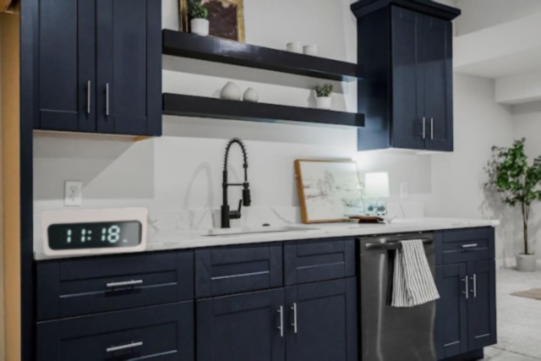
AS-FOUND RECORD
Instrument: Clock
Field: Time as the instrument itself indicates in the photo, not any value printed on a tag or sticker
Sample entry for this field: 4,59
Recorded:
11,18
